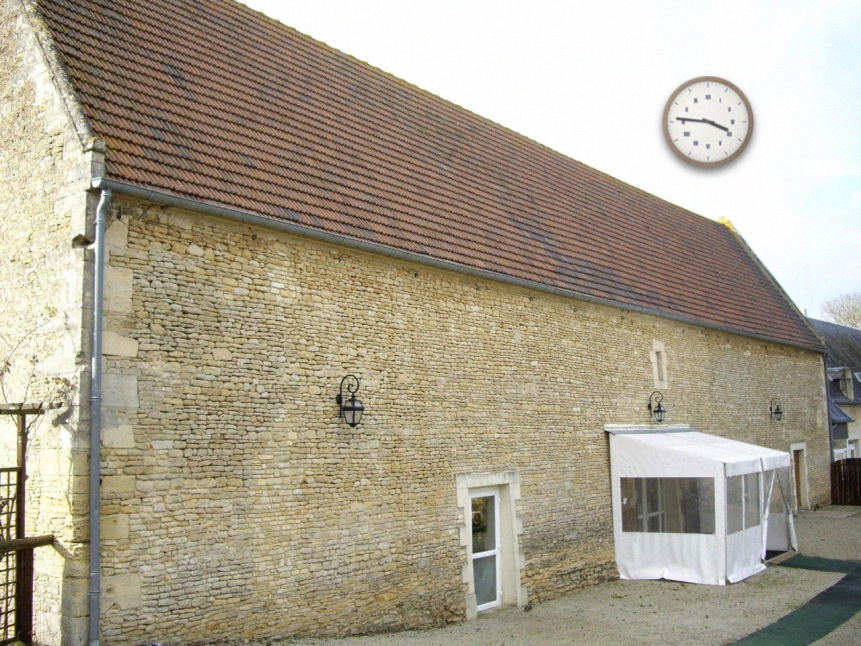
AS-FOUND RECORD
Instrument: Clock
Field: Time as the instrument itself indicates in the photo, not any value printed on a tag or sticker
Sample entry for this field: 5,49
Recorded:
3,46
